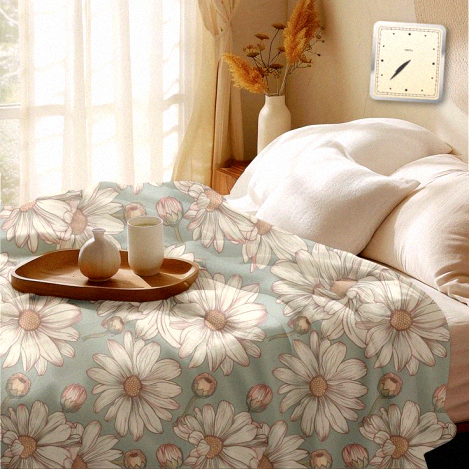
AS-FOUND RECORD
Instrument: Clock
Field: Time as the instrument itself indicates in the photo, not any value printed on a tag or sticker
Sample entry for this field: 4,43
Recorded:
7,37
